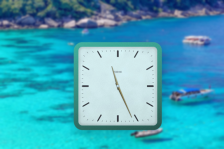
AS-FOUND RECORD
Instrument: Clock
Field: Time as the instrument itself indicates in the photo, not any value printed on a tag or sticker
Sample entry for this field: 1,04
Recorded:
11,26
